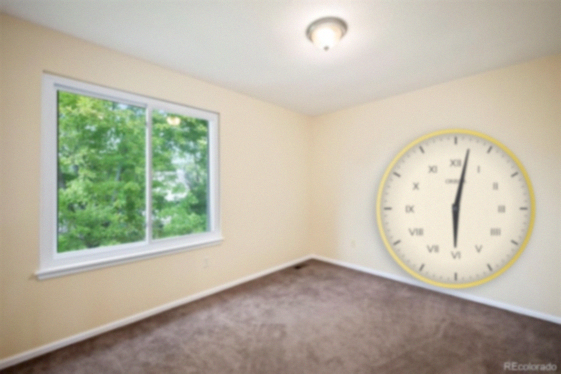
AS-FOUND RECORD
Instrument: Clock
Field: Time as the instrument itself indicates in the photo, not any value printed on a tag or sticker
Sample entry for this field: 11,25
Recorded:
6,02
